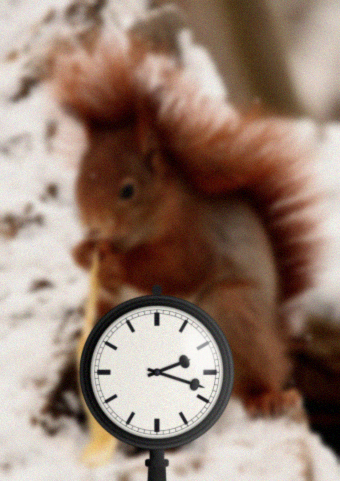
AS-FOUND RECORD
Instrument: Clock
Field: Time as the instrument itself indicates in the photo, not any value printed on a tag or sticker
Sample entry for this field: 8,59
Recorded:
2,18
